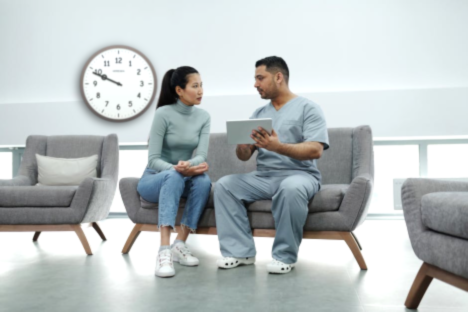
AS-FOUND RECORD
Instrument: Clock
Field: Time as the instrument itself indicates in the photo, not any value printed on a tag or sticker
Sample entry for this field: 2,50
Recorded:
9,49
